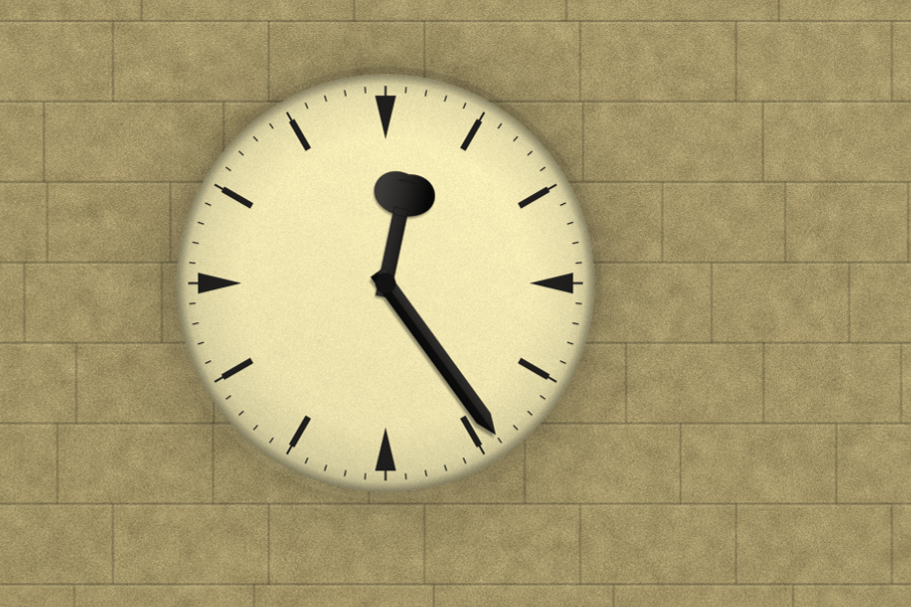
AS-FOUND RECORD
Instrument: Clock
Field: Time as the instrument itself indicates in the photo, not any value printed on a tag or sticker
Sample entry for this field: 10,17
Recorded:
12,24
